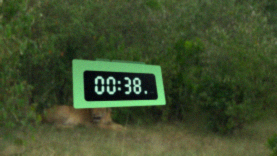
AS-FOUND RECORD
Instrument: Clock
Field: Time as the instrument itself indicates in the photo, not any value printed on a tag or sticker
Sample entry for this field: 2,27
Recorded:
0,38
